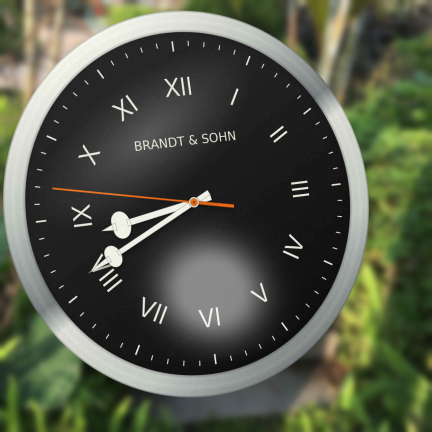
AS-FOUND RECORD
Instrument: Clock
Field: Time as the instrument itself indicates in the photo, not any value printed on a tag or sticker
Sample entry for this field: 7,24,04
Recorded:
8,40,47
